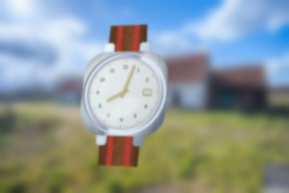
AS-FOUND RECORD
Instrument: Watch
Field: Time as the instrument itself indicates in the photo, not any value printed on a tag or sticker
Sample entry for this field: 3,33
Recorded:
8,03
